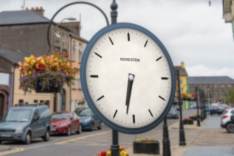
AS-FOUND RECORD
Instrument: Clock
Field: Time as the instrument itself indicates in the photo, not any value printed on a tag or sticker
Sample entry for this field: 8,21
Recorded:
6,32
